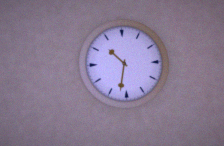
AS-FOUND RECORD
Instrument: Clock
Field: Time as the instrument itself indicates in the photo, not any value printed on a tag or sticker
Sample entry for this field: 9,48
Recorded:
10,32
